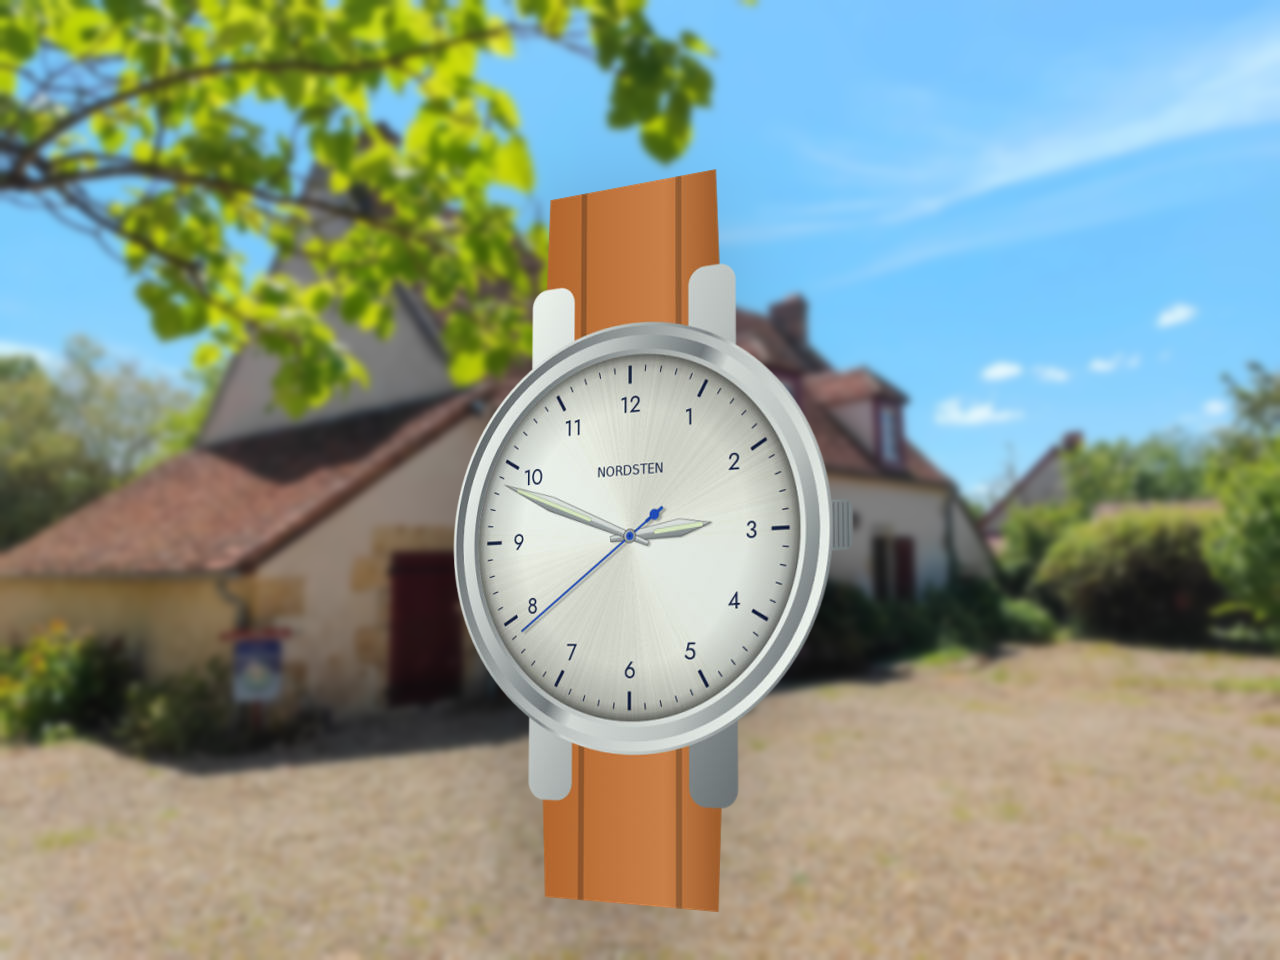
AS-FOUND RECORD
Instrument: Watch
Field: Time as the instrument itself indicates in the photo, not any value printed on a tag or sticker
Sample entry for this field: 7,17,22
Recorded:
2,48,39
